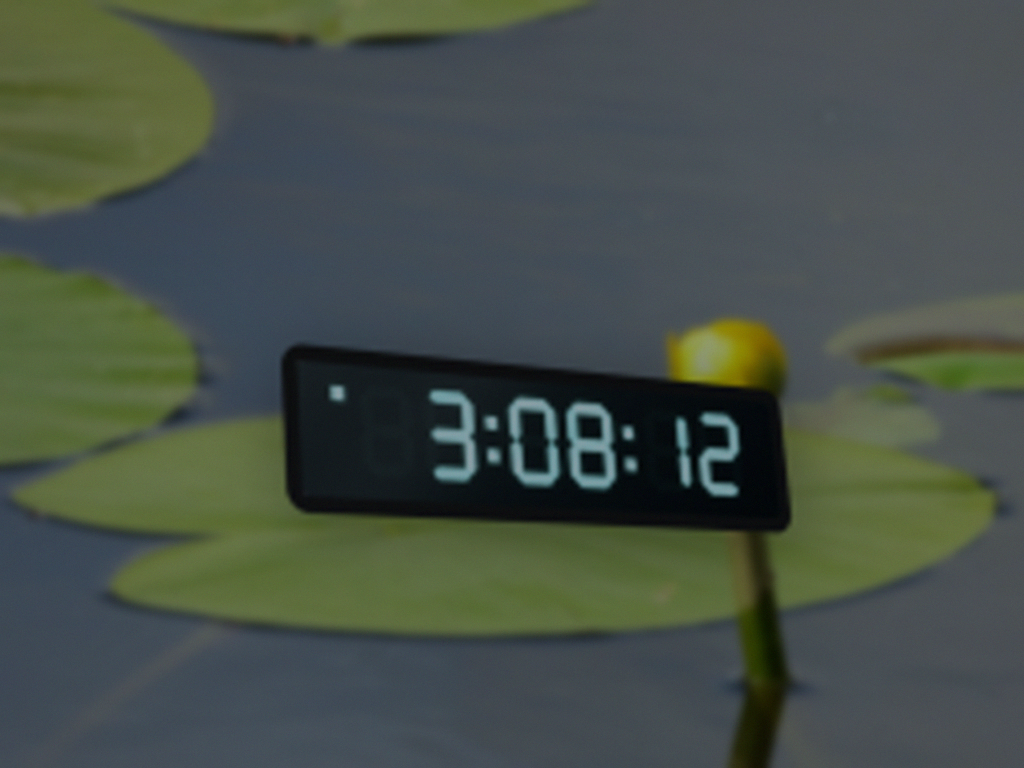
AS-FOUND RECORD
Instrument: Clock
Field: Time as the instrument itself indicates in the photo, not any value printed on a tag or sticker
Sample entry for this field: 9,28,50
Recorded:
3,08,12
